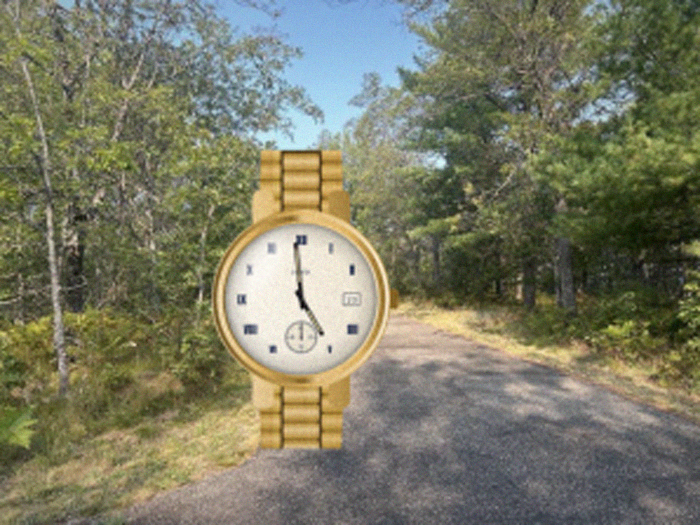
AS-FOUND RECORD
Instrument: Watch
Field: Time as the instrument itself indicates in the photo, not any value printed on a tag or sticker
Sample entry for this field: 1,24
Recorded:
4,59
